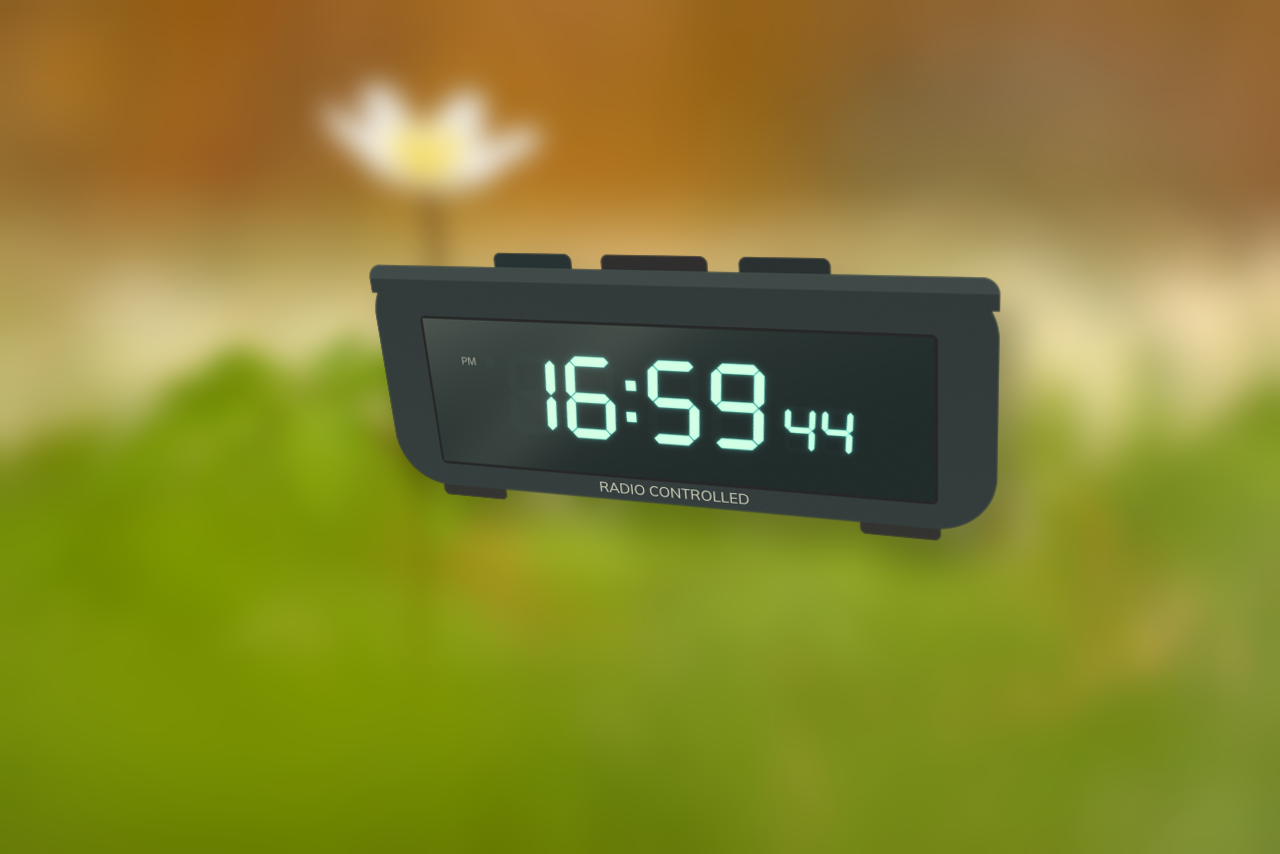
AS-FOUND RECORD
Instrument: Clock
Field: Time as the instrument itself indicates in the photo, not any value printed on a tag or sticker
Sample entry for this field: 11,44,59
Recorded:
16,59,44
